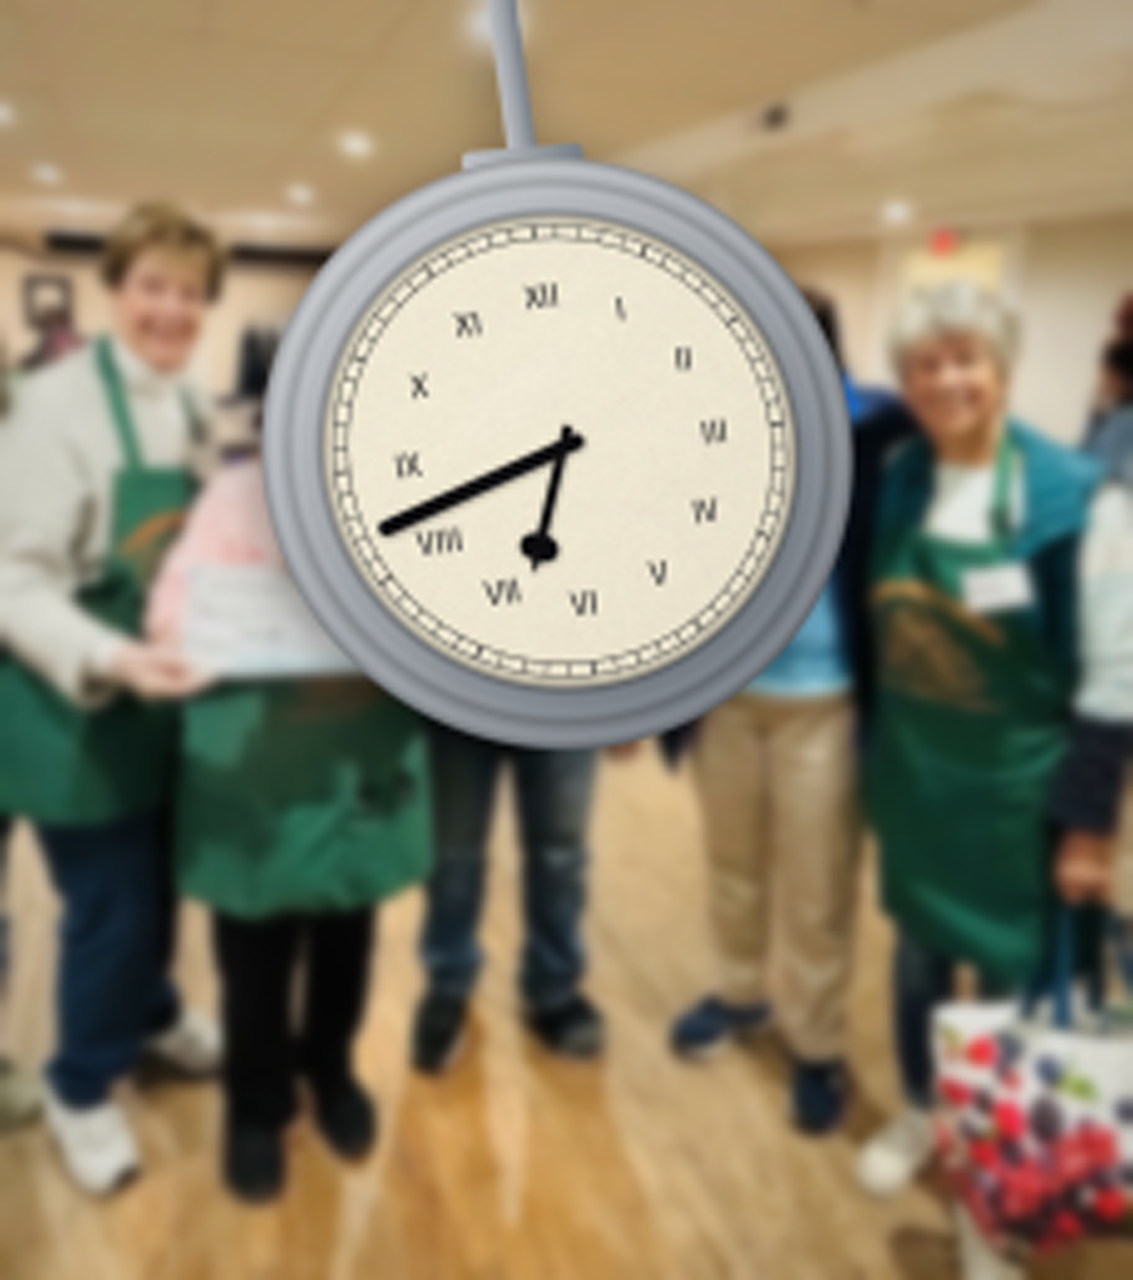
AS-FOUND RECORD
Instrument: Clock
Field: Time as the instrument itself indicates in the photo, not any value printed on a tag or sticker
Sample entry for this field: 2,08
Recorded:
6,42
